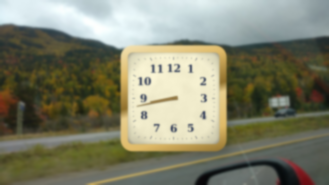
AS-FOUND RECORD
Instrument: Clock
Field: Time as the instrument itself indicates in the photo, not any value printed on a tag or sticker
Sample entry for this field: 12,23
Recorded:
8,43
